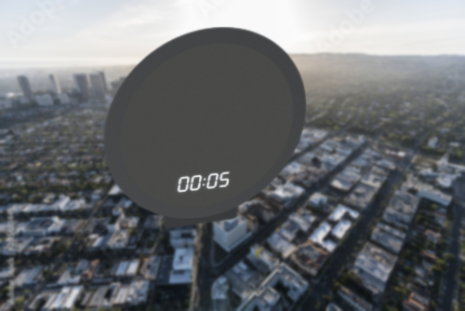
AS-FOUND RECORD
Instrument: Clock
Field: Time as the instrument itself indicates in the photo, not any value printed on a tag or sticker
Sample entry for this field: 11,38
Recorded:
0,05
